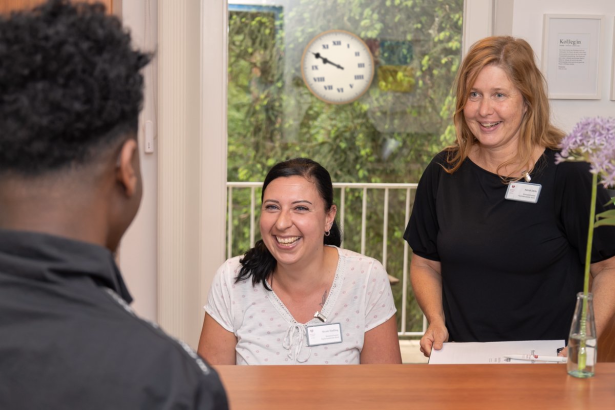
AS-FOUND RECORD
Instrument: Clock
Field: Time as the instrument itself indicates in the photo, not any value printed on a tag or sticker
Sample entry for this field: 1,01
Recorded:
9,50
